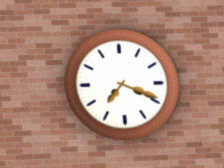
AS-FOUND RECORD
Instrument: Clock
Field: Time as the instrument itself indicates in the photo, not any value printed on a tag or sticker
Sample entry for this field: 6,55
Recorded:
7,19
